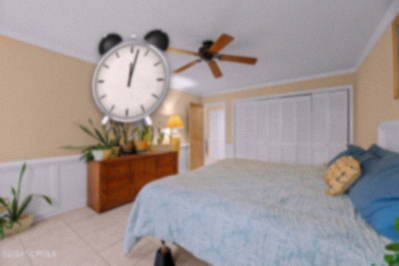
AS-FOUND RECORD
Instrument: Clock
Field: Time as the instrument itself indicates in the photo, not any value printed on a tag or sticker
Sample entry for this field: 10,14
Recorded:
12,02
